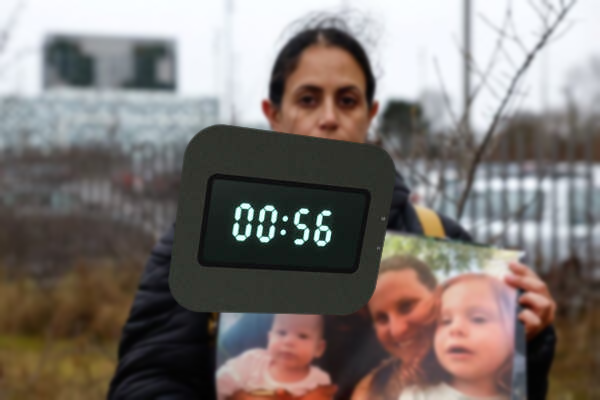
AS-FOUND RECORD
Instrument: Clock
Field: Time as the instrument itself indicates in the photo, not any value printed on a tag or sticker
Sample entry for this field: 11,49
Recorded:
0,56
